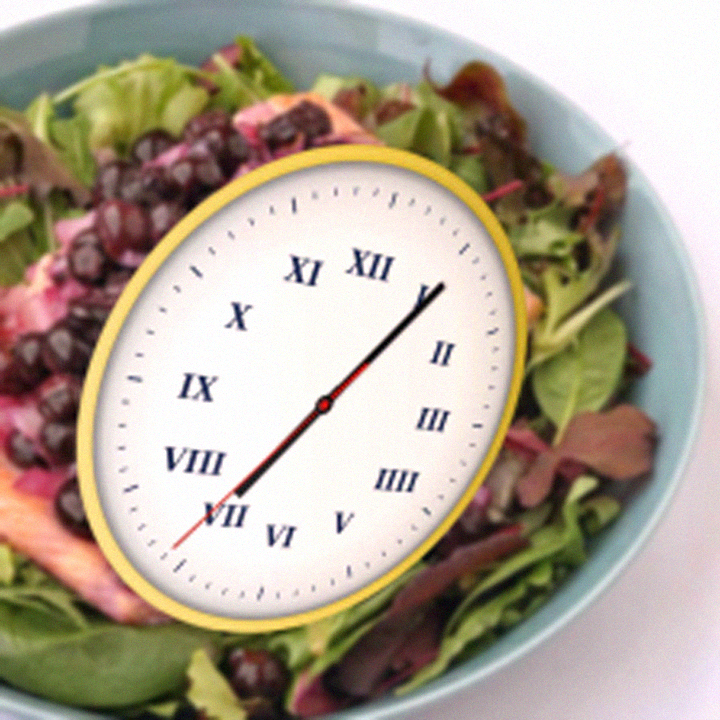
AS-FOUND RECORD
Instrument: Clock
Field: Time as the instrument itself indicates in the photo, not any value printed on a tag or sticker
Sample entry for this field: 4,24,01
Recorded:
7,05,36
